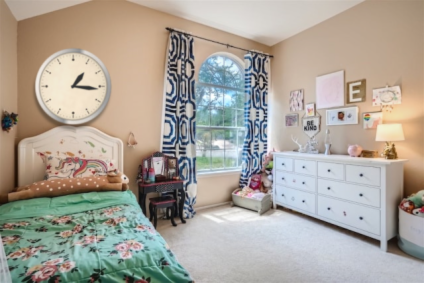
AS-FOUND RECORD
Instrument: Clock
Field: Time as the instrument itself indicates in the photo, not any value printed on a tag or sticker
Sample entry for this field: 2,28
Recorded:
1,16
